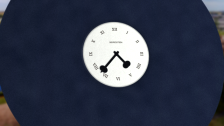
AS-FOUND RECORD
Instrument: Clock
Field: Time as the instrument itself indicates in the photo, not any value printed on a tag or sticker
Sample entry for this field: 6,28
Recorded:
4,37
